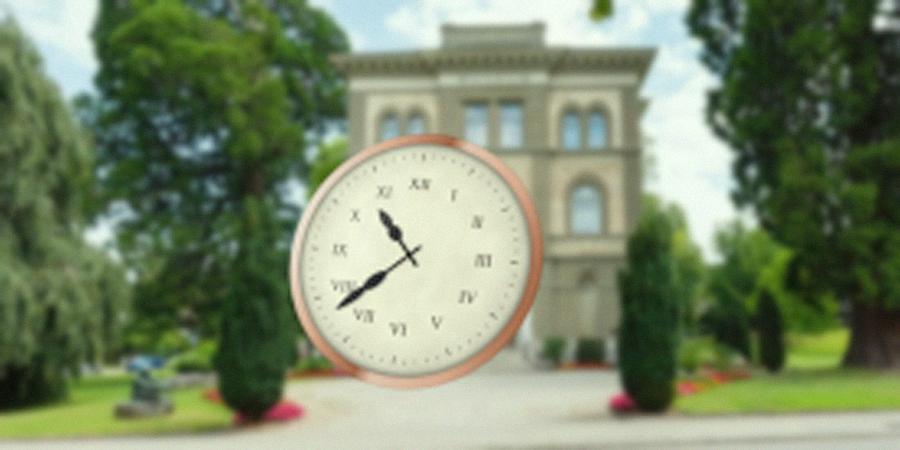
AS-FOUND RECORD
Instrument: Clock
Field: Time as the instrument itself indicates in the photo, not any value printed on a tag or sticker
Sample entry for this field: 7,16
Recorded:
10,38
